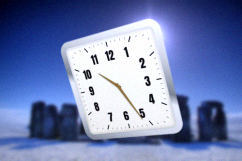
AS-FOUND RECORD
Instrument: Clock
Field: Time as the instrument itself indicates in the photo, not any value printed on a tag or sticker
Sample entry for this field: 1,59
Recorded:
10,26
